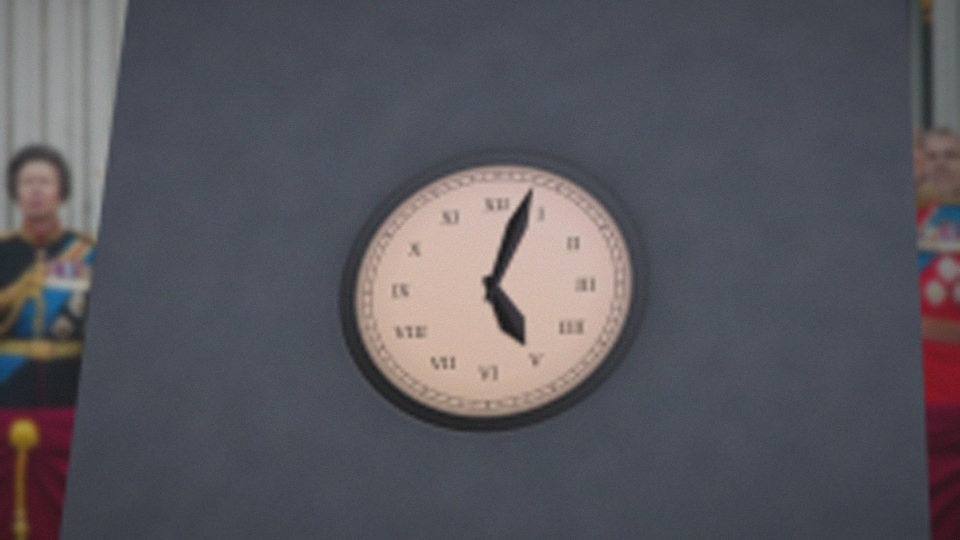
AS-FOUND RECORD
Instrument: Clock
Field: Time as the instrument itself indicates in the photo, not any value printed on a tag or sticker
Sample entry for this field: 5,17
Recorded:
5,03
